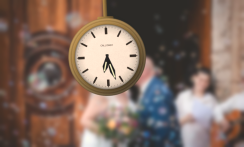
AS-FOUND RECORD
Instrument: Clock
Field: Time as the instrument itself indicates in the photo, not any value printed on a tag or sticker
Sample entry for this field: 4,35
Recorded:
6,27
